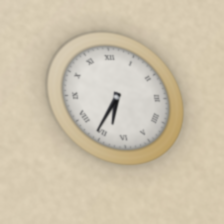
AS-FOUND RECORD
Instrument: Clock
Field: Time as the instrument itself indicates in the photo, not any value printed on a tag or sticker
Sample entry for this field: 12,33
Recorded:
6,36
